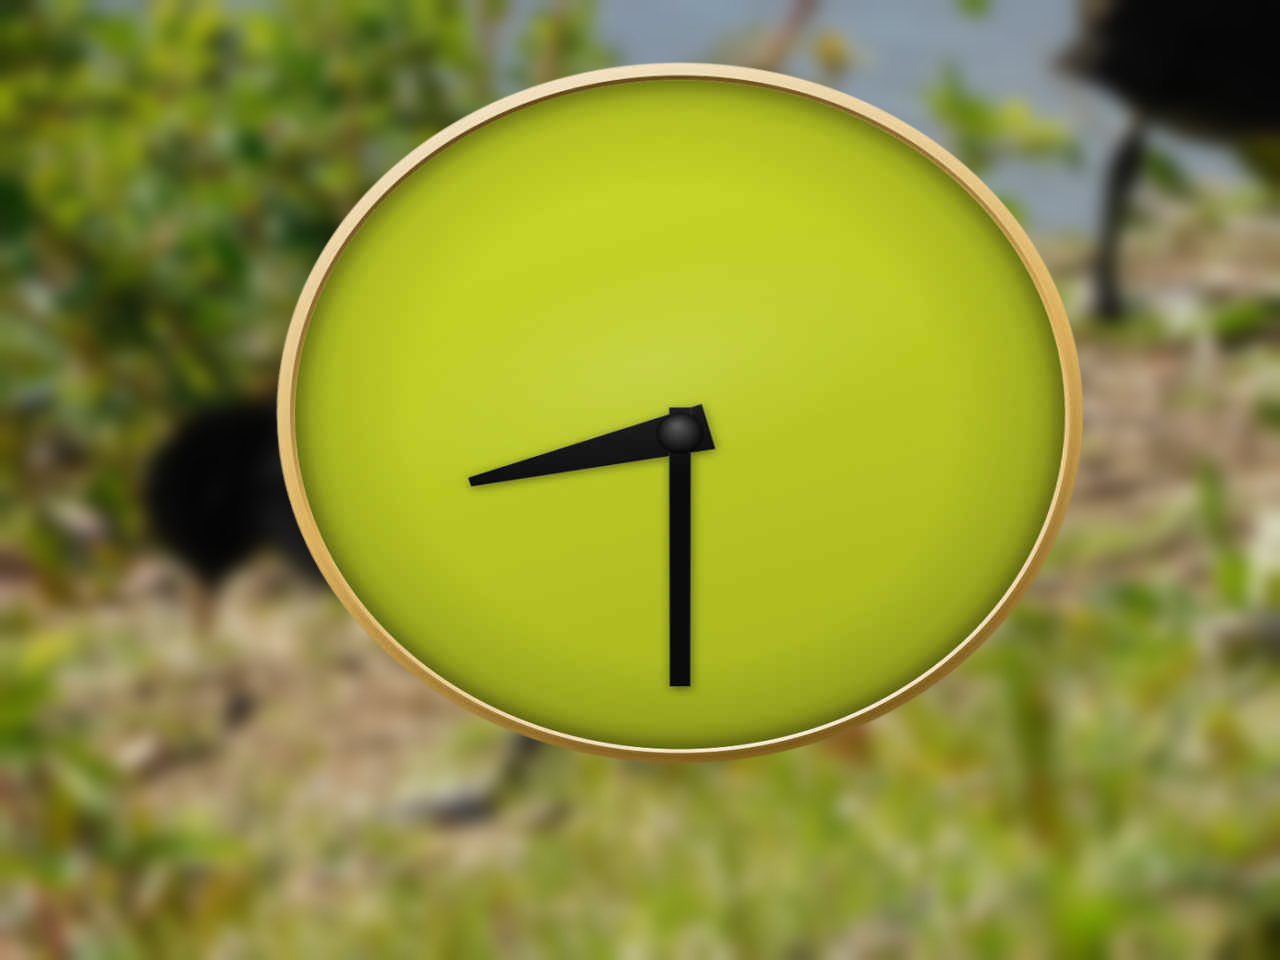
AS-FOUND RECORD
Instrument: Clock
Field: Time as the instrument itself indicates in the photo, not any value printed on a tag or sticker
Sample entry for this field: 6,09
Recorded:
8,30
